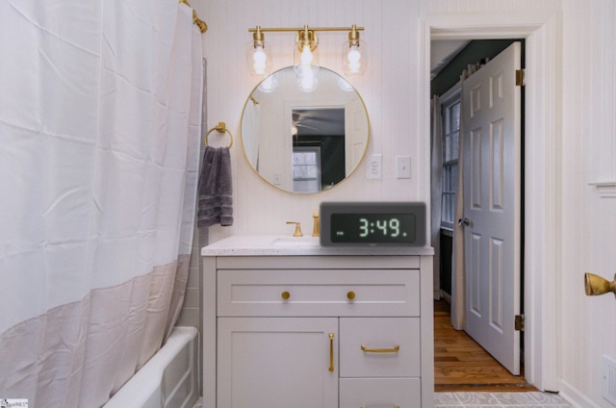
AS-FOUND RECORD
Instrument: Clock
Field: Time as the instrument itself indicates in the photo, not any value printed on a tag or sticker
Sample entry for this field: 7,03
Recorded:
3,49
